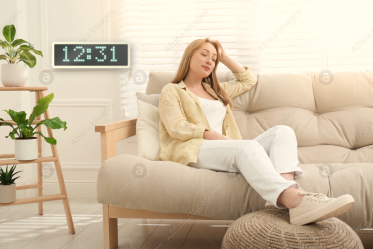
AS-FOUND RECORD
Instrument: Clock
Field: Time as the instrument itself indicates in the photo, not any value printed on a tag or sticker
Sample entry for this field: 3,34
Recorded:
12,31
